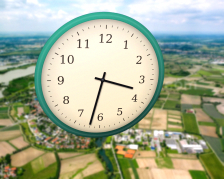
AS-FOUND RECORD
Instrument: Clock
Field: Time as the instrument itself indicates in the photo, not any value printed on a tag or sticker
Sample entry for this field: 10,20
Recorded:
3,32
